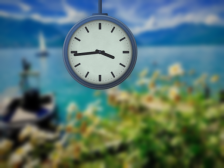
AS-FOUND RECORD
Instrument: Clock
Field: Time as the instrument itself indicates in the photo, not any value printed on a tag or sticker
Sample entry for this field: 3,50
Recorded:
3,44
